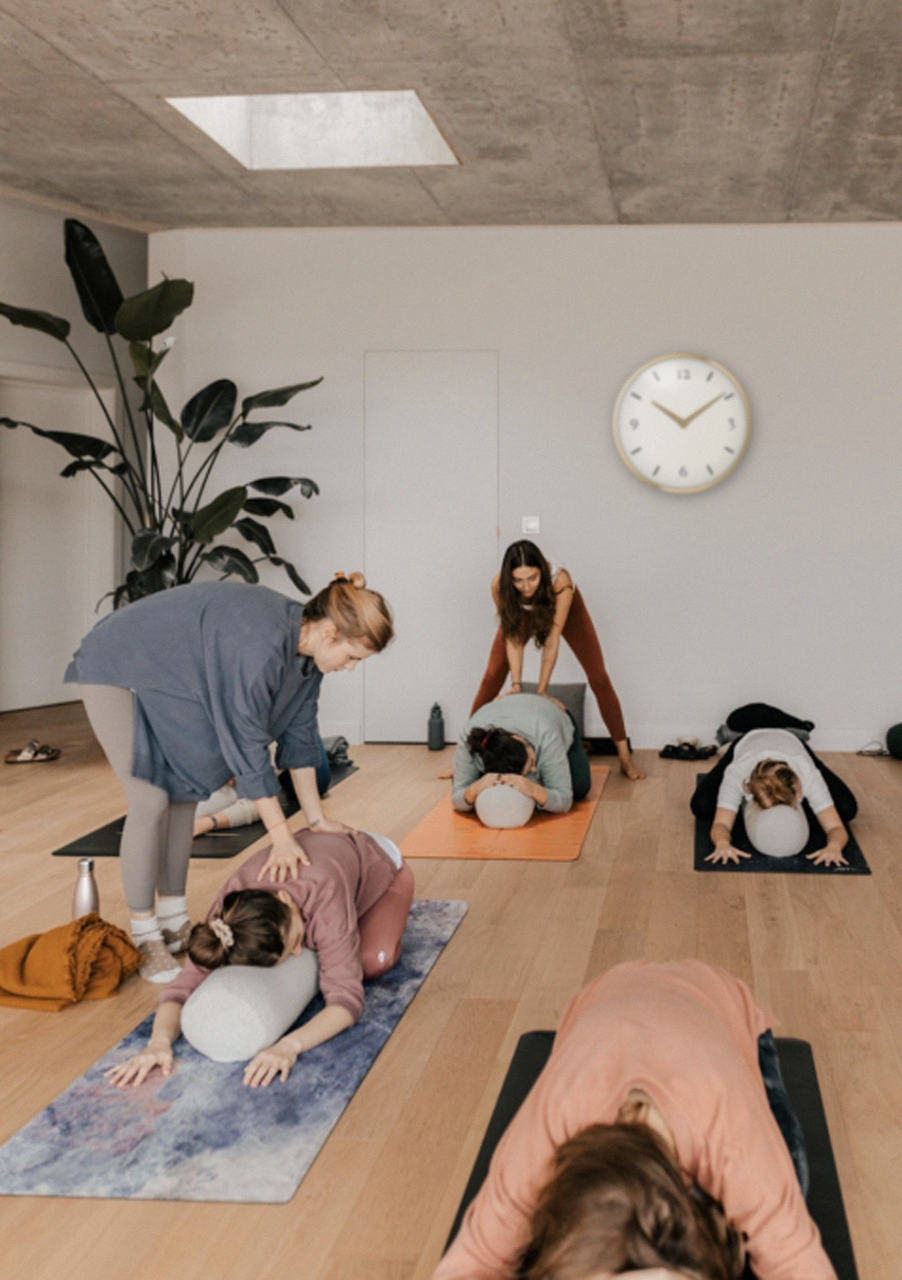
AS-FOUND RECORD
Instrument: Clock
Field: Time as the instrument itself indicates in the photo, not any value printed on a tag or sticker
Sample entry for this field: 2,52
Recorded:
10,09
